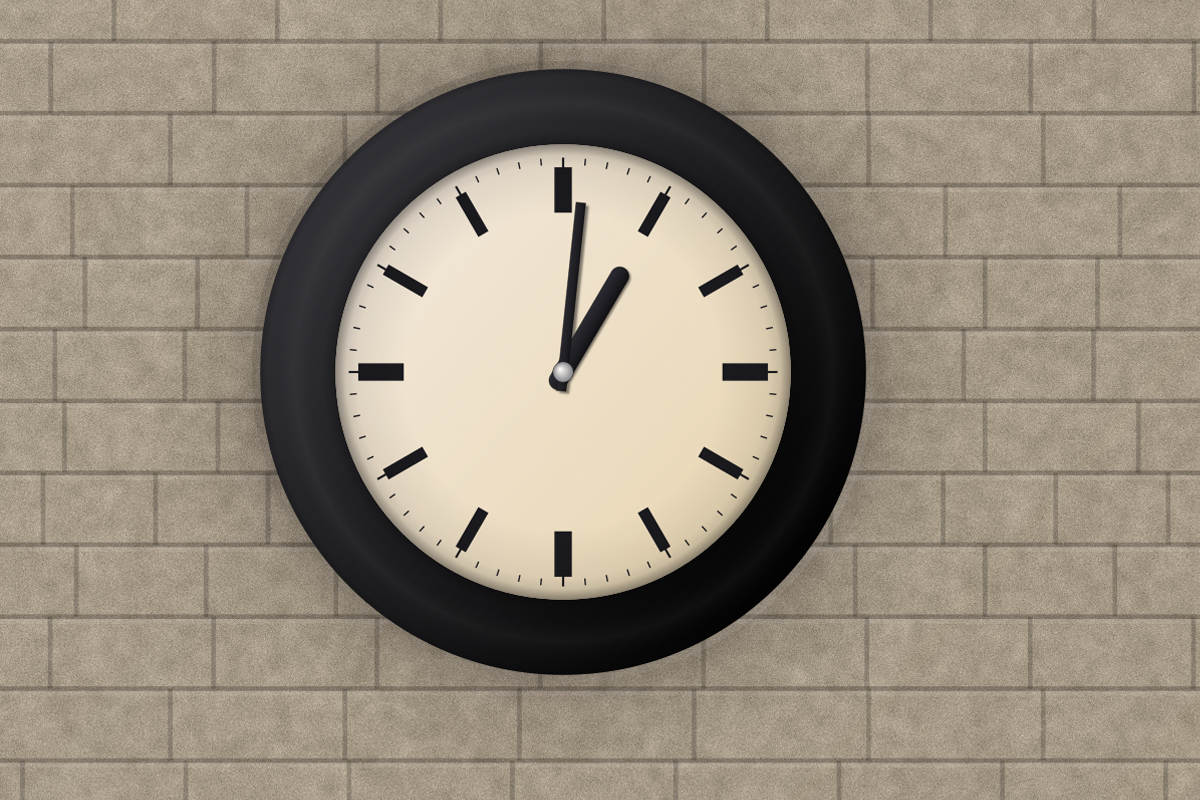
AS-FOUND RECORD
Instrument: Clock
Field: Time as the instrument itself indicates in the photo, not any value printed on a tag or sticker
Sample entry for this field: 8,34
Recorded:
1,01
